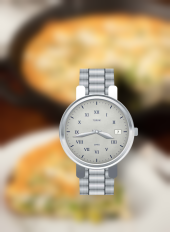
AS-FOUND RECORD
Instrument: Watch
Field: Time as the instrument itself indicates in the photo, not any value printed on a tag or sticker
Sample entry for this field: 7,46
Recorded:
3,43
